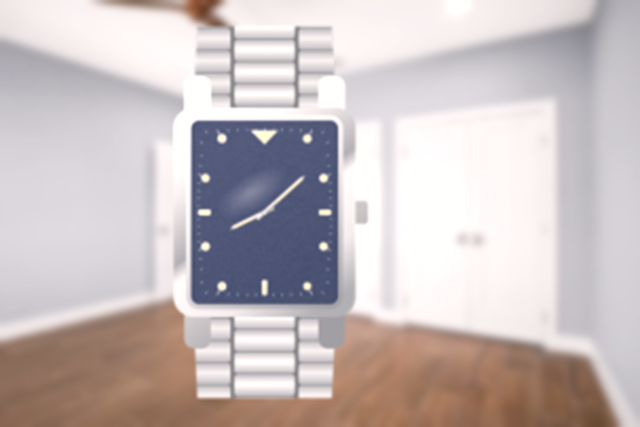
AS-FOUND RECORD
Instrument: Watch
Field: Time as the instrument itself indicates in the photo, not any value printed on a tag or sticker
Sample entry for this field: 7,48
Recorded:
8,08
